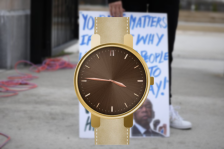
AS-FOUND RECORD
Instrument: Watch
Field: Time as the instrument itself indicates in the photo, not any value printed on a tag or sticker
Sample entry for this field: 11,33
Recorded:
3,46
